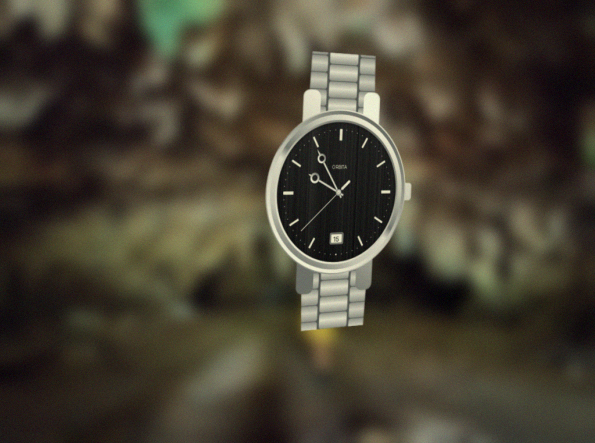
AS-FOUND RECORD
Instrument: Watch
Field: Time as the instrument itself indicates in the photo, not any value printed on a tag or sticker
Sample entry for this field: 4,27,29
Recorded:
9,54,38
